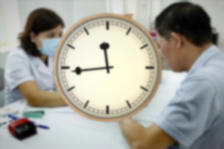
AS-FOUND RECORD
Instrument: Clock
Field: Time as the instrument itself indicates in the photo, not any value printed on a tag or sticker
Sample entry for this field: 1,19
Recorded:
11,44
